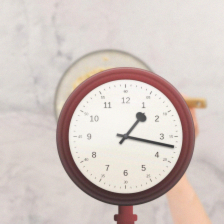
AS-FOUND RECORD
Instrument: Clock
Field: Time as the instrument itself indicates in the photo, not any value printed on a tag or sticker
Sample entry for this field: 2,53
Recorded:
1,17
